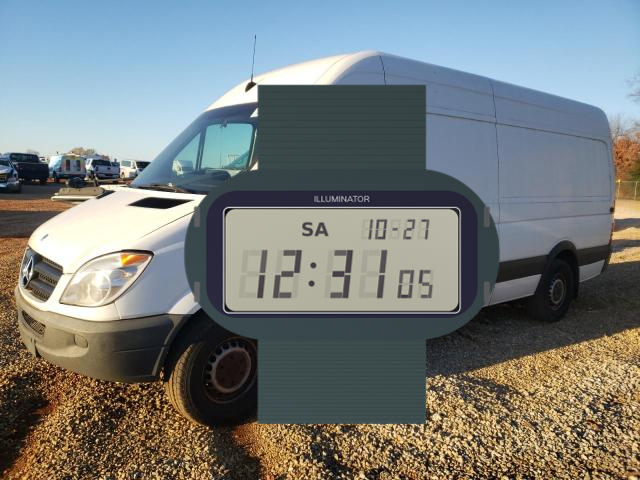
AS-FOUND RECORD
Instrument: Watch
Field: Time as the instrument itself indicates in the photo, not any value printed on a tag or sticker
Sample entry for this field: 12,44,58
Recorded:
12,31,05
